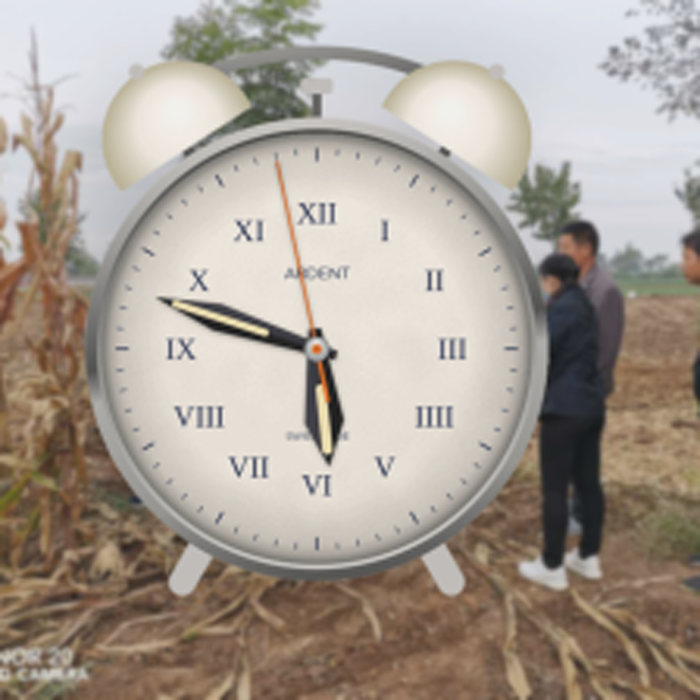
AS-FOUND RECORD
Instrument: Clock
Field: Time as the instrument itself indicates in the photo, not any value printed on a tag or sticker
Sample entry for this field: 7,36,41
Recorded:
5,47,58
